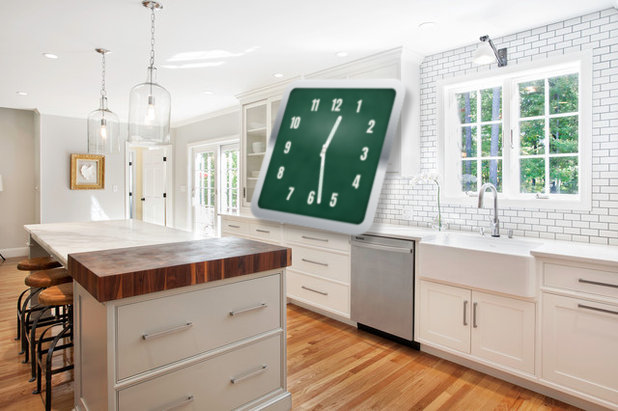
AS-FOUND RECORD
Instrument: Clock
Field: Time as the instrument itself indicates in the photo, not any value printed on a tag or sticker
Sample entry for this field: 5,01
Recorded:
12,28
